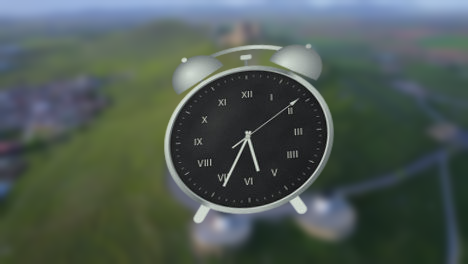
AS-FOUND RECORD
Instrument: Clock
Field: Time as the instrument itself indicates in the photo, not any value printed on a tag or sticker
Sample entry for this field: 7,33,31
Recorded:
5,34,09
